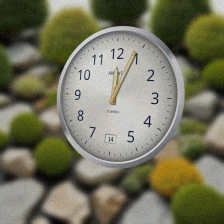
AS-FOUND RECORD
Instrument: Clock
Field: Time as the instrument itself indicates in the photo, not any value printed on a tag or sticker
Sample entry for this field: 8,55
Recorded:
12,04
